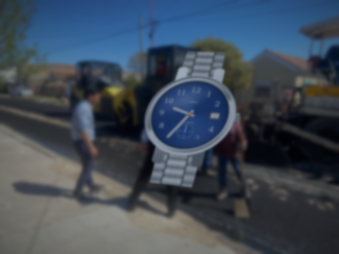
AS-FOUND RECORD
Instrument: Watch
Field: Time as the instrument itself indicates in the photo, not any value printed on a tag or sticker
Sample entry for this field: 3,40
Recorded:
9,35
